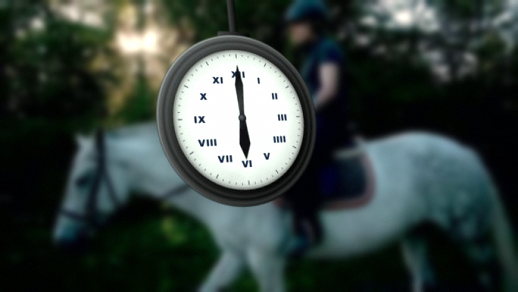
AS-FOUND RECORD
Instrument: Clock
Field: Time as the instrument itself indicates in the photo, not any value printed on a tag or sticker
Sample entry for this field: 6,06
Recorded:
6,00
